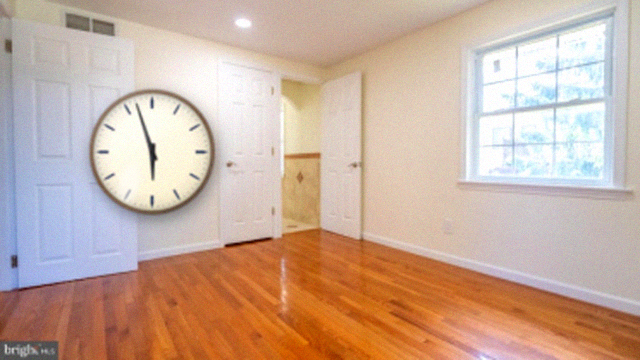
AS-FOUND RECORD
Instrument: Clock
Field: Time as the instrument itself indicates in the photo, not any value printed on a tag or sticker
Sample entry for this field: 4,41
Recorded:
5,57
